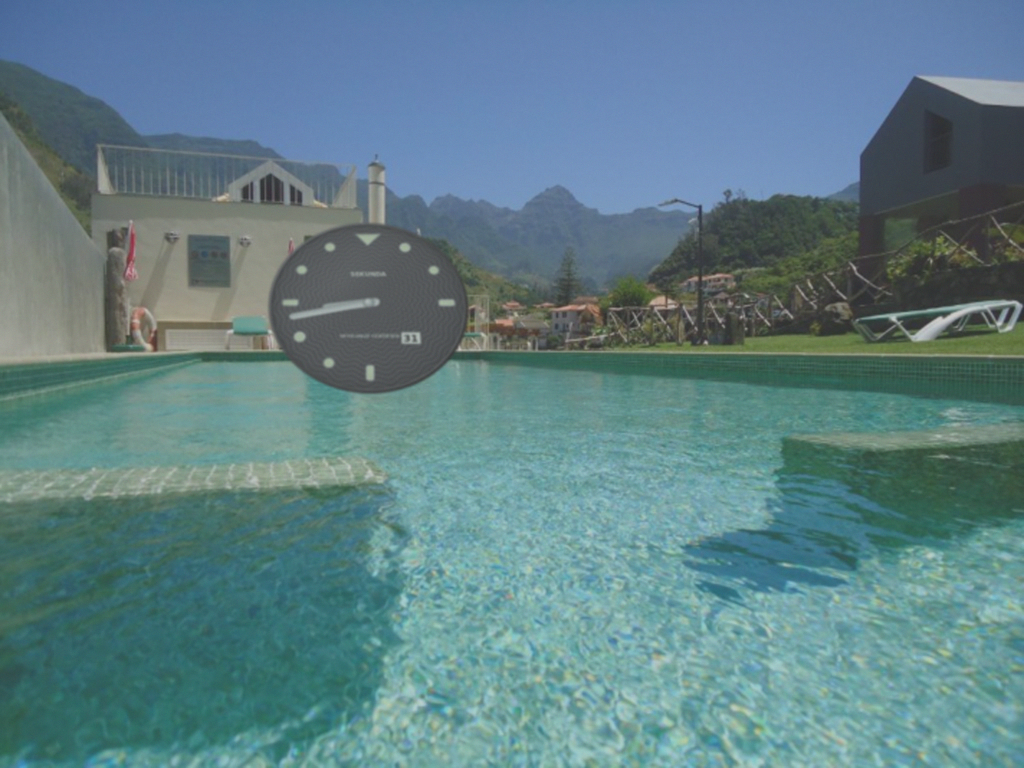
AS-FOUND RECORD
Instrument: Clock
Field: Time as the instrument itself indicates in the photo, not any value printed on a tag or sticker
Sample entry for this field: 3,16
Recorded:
8,43
